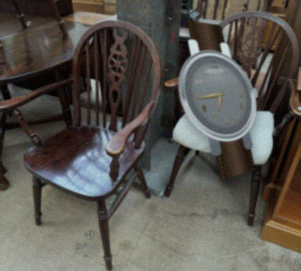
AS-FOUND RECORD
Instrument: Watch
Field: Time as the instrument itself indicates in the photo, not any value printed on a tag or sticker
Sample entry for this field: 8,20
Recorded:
6,44
